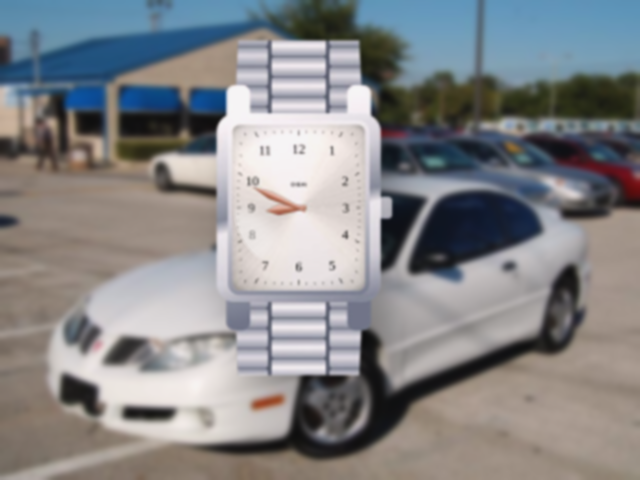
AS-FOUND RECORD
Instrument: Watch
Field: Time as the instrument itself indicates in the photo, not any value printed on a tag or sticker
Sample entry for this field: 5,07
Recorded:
8,49
